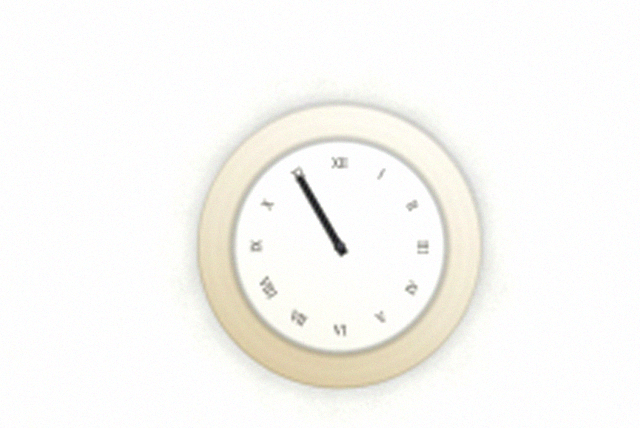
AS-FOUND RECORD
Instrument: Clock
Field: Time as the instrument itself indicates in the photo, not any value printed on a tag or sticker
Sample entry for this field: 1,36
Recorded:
10,55
